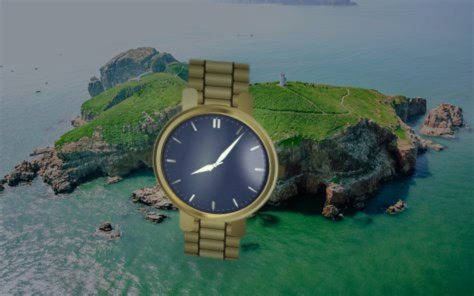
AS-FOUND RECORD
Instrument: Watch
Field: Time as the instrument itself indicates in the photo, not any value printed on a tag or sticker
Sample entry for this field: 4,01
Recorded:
8,06
